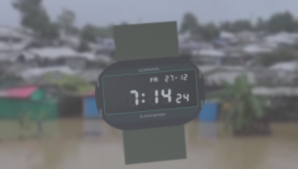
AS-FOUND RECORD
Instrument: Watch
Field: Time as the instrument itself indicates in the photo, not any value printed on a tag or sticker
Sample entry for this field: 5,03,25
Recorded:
7,14,24
